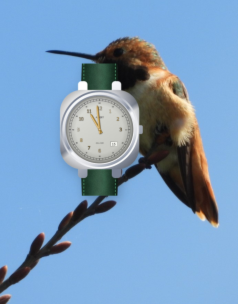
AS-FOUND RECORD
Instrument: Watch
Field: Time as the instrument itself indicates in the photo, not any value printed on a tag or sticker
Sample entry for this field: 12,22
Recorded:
10,59
